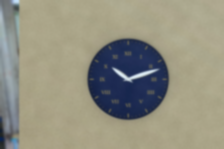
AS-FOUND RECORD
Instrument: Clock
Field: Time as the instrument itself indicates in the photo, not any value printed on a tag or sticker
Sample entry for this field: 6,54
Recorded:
10,12
